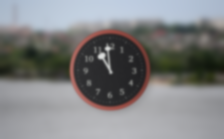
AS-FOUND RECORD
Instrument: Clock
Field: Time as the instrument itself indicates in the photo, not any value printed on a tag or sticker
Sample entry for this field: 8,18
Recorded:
10,59
